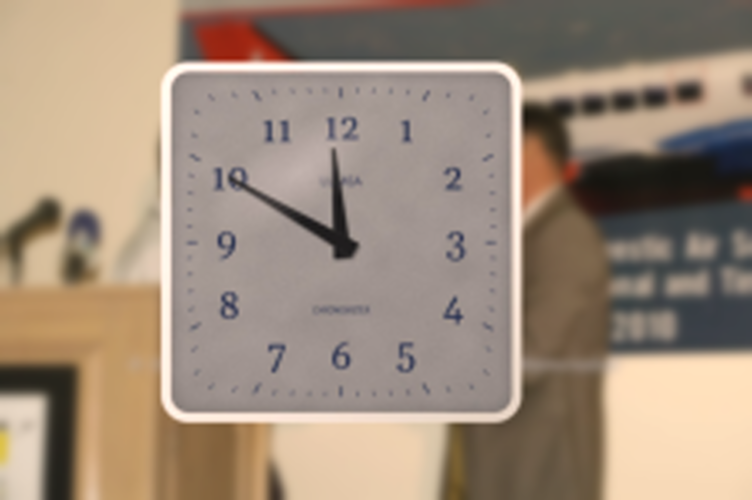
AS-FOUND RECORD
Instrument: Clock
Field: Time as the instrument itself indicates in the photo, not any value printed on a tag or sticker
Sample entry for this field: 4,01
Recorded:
11,50
